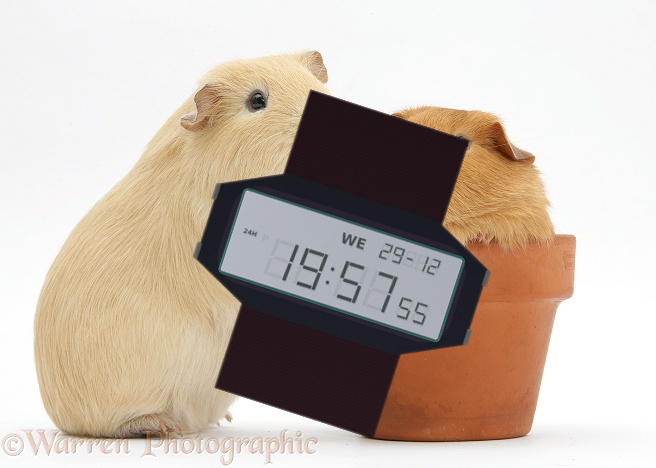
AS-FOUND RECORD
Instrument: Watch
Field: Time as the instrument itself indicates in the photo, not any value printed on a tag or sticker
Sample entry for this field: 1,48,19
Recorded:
19,57,55
